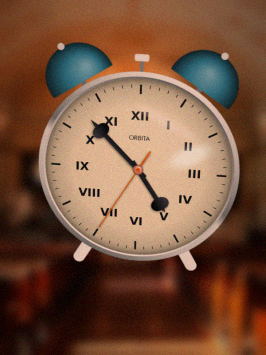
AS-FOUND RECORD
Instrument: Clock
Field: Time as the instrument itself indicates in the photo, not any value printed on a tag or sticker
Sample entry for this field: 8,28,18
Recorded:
4,52,35
